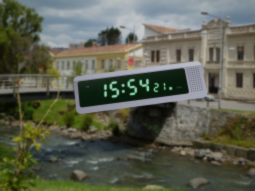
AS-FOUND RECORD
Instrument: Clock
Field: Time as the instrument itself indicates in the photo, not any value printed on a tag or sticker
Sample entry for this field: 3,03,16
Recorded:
15,54,21
